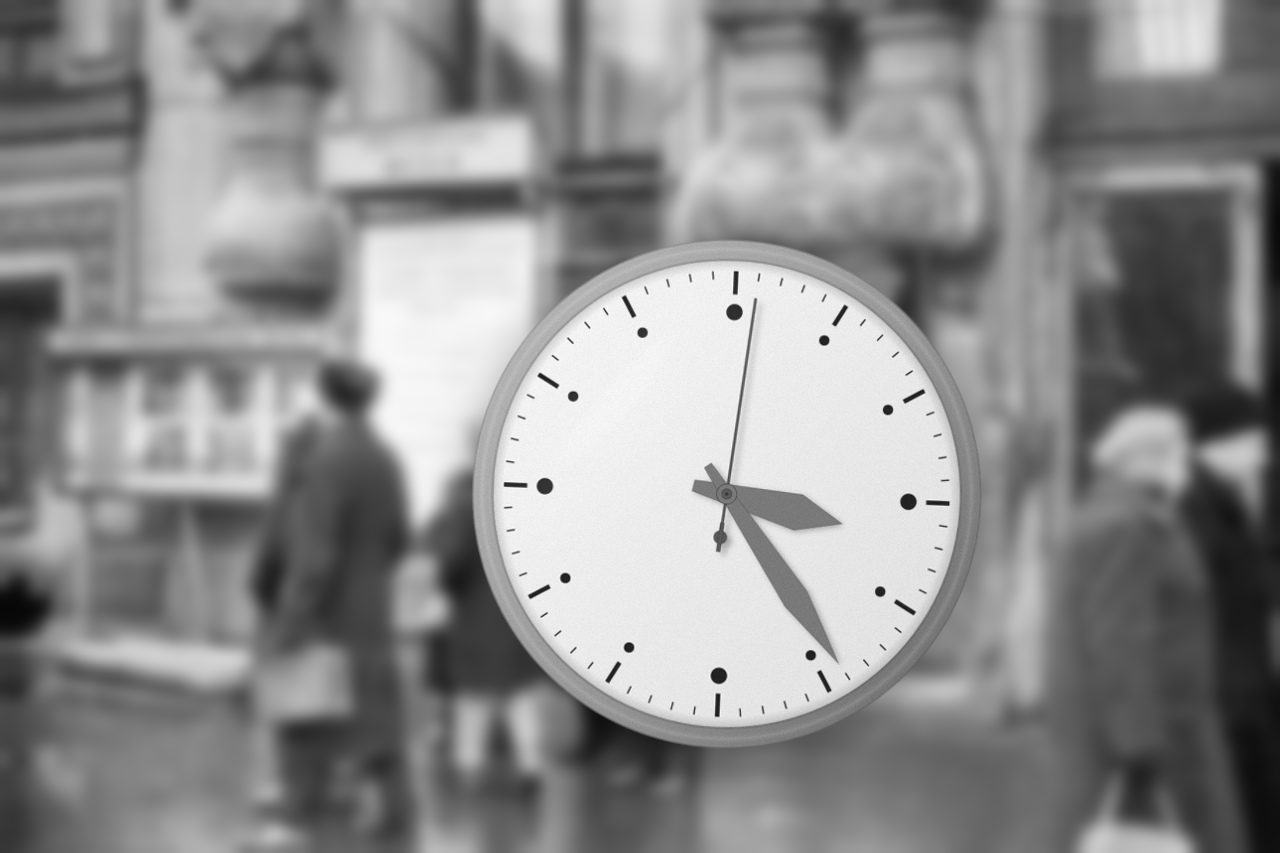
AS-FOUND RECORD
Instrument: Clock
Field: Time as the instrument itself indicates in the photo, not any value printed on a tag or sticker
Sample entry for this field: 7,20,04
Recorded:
3,24,01
